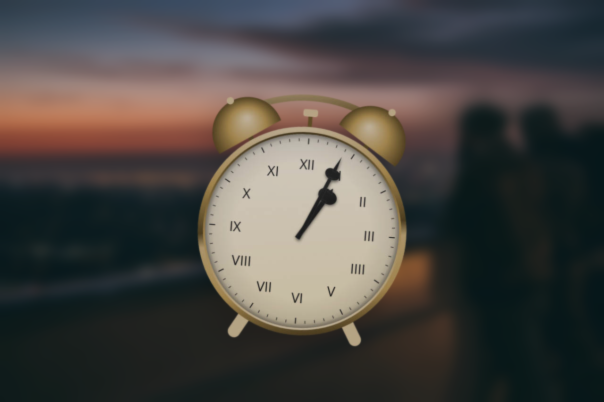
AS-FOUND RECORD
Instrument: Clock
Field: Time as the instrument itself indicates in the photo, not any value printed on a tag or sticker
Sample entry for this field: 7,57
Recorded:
1,04
